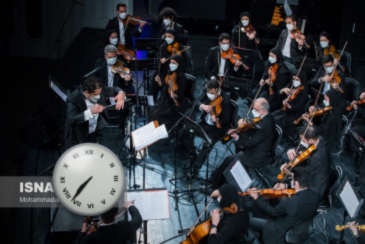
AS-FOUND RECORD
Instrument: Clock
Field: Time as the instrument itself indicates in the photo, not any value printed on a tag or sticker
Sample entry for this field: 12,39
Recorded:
7,37
